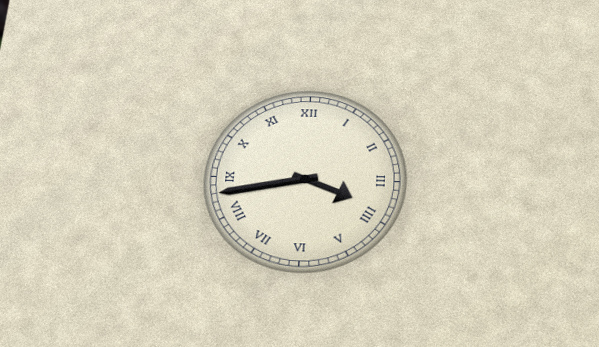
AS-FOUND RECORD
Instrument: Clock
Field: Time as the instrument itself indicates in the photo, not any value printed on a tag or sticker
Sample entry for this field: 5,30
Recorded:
3,43
